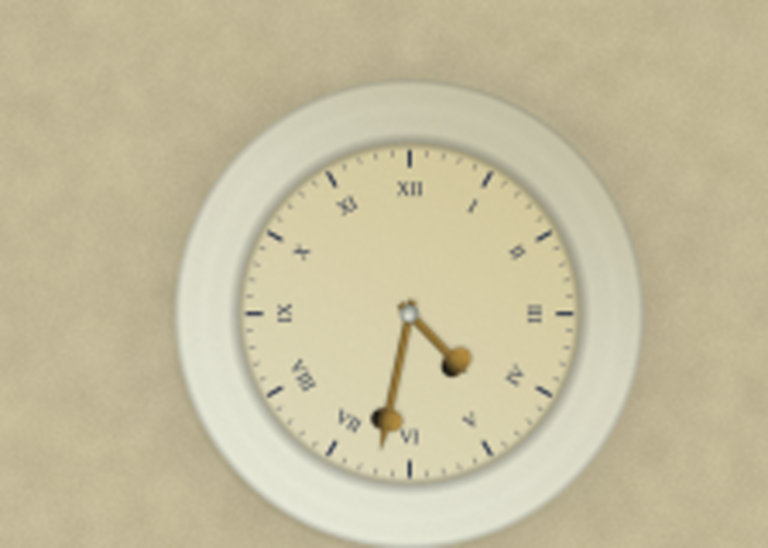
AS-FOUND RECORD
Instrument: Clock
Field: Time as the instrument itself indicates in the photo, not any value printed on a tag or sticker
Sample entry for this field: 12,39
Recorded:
4,32
